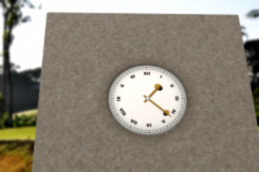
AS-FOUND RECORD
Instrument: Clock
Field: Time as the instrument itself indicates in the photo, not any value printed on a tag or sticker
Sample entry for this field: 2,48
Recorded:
1,22
